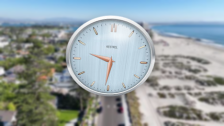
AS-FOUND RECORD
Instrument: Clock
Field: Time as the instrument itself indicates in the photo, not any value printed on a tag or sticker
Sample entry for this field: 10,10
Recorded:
9,31
